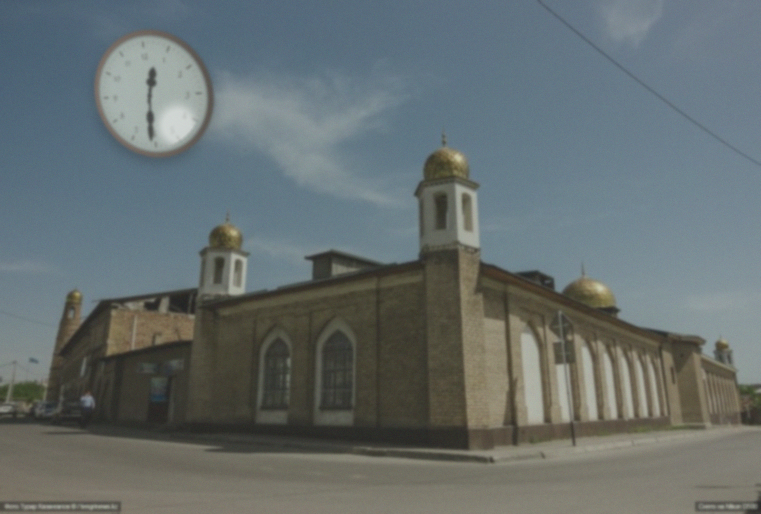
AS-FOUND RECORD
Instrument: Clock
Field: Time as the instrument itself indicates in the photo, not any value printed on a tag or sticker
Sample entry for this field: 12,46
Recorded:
12,31
